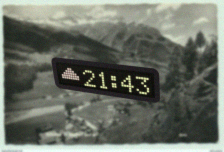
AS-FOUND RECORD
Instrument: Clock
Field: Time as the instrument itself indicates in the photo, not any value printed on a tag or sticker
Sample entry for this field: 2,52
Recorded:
21,43
